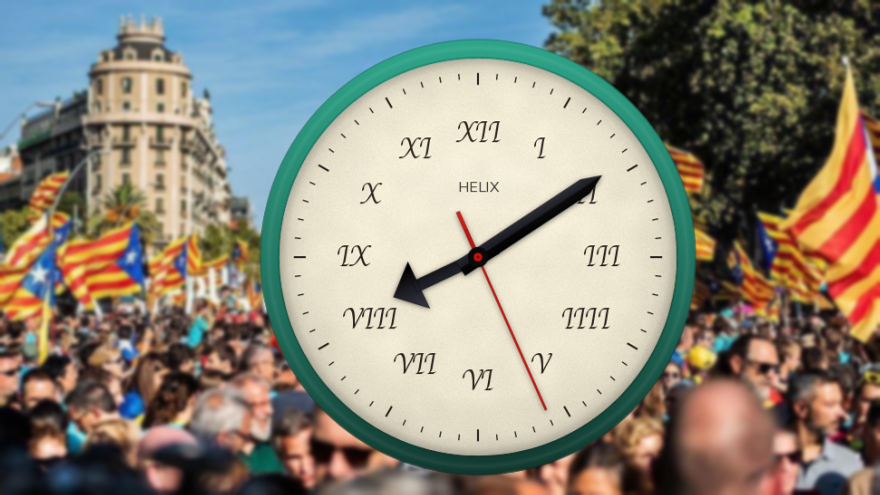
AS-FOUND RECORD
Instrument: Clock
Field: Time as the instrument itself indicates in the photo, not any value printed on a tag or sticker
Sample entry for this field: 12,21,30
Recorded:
8,09,26
